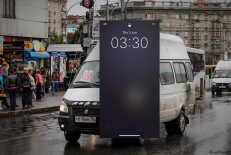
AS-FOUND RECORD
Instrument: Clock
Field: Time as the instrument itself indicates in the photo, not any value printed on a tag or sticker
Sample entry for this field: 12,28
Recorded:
3,30
